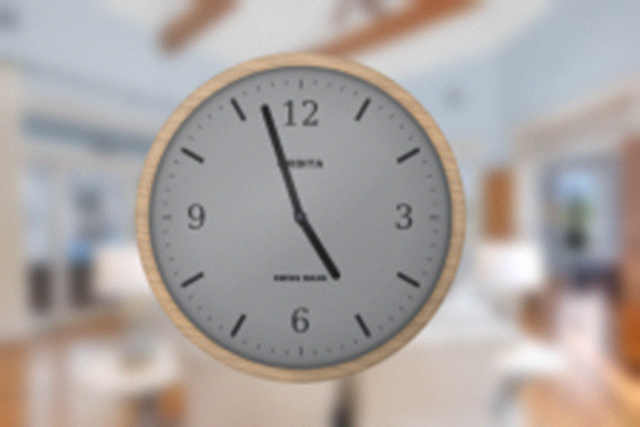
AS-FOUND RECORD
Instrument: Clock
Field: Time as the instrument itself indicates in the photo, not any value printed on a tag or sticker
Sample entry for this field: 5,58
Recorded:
4,57
